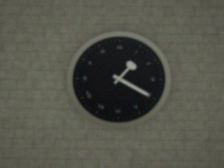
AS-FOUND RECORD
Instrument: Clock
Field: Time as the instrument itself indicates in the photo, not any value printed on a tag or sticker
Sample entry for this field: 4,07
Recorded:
1,20
